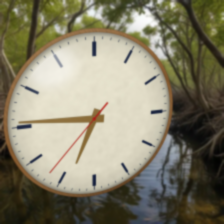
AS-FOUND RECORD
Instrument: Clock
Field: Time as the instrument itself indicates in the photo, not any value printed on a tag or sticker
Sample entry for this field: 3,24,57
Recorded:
6,45,37
